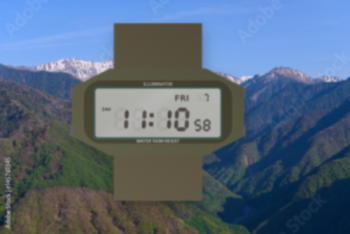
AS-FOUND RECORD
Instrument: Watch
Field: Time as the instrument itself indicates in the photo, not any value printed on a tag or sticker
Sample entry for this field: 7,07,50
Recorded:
11,10,58
